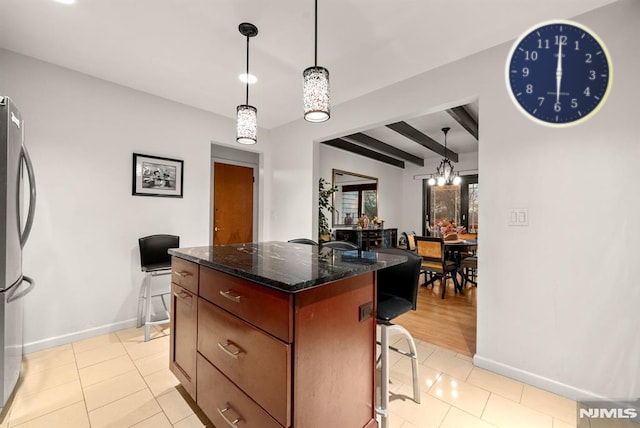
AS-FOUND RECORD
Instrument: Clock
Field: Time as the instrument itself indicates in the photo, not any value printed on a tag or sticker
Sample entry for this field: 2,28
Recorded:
6,00
